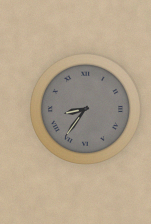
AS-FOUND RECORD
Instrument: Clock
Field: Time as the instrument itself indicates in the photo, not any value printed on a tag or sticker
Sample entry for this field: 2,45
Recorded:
8,36
